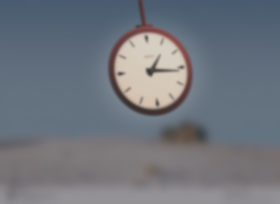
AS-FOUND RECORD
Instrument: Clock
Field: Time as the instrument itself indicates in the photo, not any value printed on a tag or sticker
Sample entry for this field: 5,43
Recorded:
1,16
